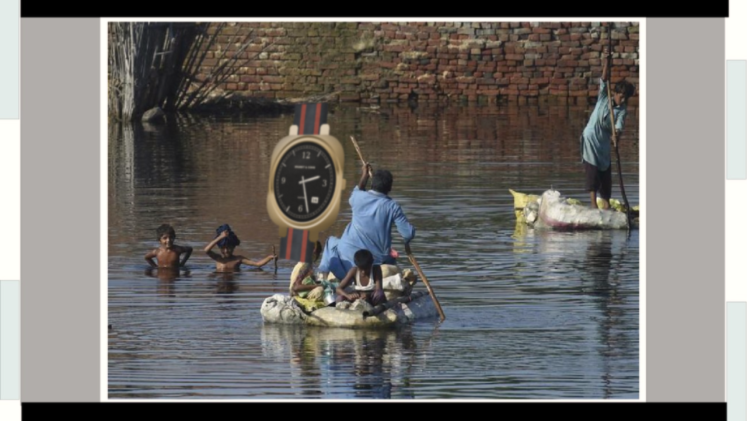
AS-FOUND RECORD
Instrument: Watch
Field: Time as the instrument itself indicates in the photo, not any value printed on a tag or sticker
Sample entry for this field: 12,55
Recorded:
2,27
